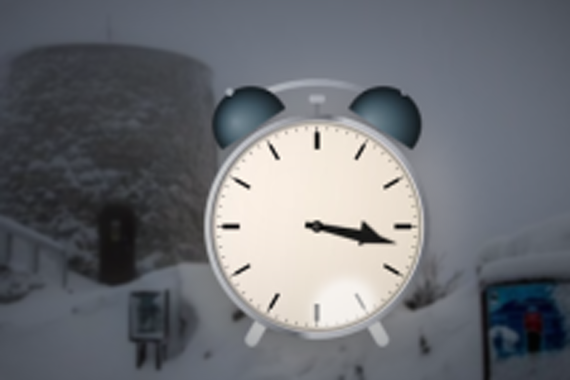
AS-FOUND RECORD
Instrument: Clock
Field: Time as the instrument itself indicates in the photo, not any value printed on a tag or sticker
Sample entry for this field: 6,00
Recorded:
3,17
